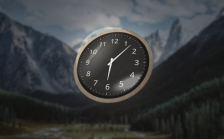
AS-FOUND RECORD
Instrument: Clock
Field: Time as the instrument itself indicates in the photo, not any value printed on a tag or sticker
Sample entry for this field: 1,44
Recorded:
6,07
